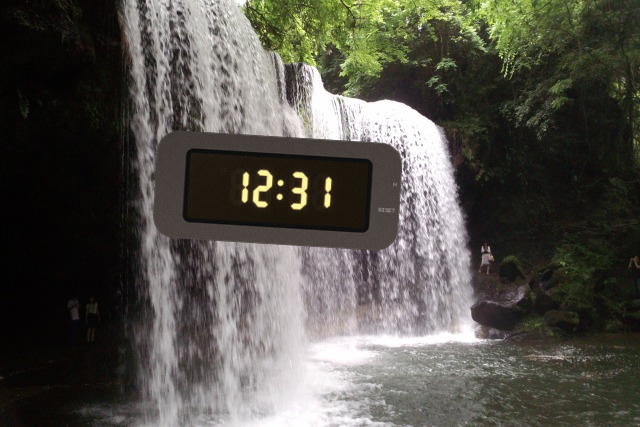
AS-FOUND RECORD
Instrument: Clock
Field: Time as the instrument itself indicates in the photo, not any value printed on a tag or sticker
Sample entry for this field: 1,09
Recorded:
12,31
